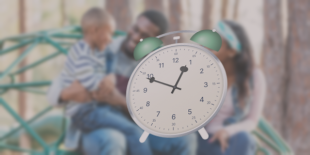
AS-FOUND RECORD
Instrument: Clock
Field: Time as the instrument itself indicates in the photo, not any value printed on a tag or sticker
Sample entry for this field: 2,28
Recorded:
12,49
